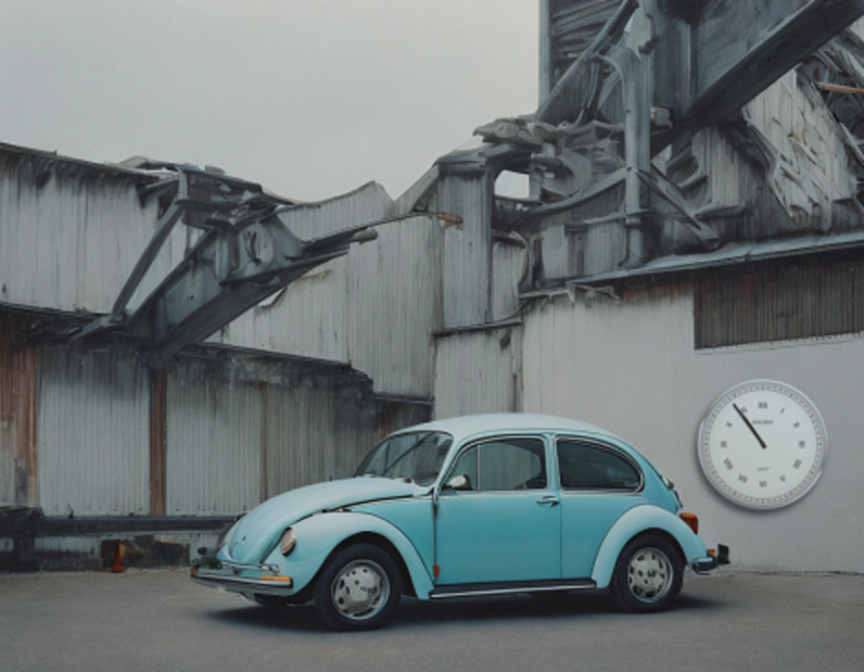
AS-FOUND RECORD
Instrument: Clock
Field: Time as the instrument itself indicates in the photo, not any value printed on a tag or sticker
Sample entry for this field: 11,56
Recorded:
10,54
